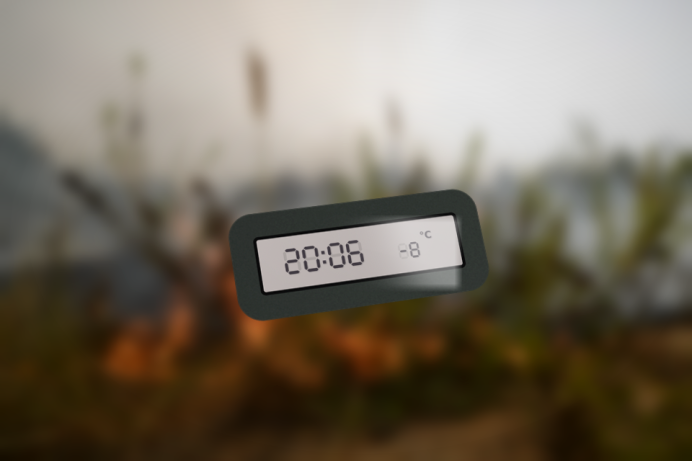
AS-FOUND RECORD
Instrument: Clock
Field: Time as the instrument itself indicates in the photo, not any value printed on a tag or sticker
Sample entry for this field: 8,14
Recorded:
20,06
